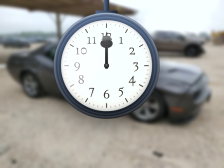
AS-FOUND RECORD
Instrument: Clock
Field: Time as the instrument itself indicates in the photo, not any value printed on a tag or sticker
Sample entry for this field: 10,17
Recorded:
12,00
